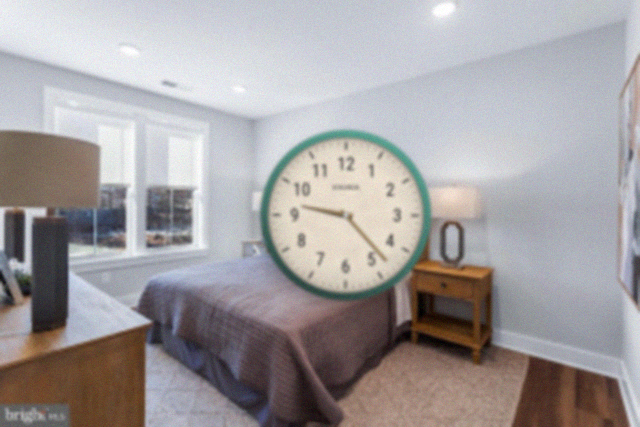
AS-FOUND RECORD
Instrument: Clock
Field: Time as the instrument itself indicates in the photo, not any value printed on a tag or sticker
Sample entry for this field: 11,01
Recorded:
9,23
